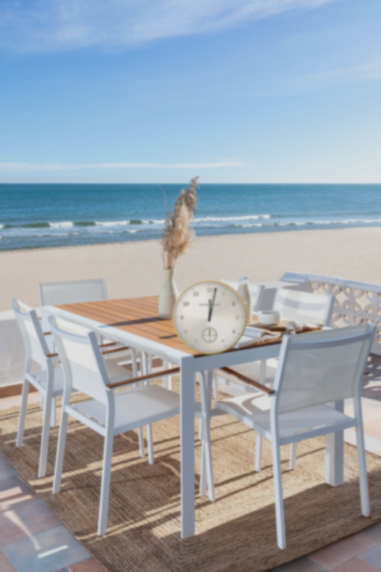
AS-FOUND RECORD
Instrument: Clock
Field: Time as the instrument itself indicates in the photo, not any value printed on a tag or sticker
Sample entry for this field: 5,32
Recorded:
12,02
